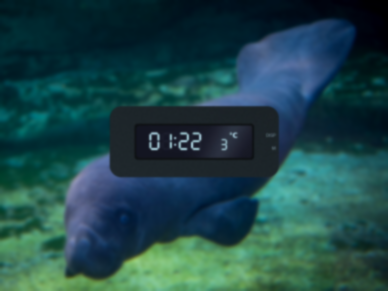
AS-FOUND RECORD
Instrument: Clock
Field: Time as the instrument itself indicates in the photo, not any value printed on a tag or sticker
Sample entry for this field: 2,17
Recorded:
1,22
